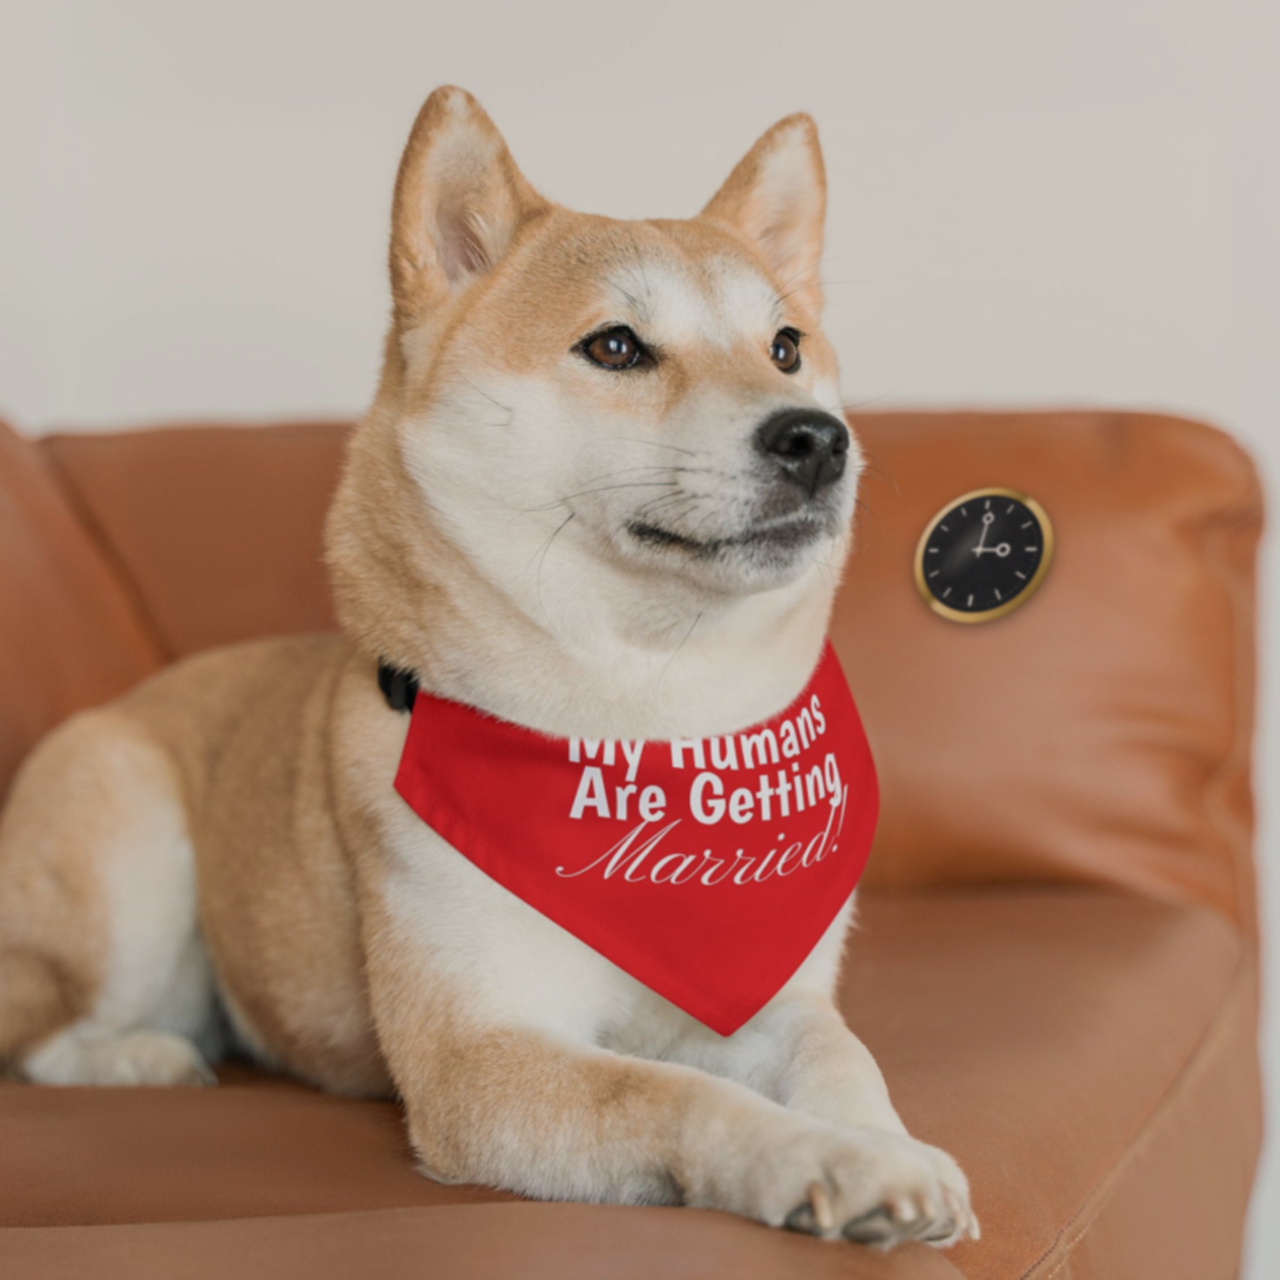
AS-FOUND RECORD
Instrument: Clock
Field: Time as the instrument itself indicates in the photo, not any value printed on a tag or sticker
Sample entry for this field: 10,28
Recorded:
3,01
